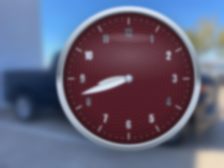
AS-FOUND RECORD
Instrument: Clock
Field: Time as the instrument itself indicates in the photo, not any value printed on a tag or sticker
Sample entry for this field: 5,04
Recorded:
8,42
